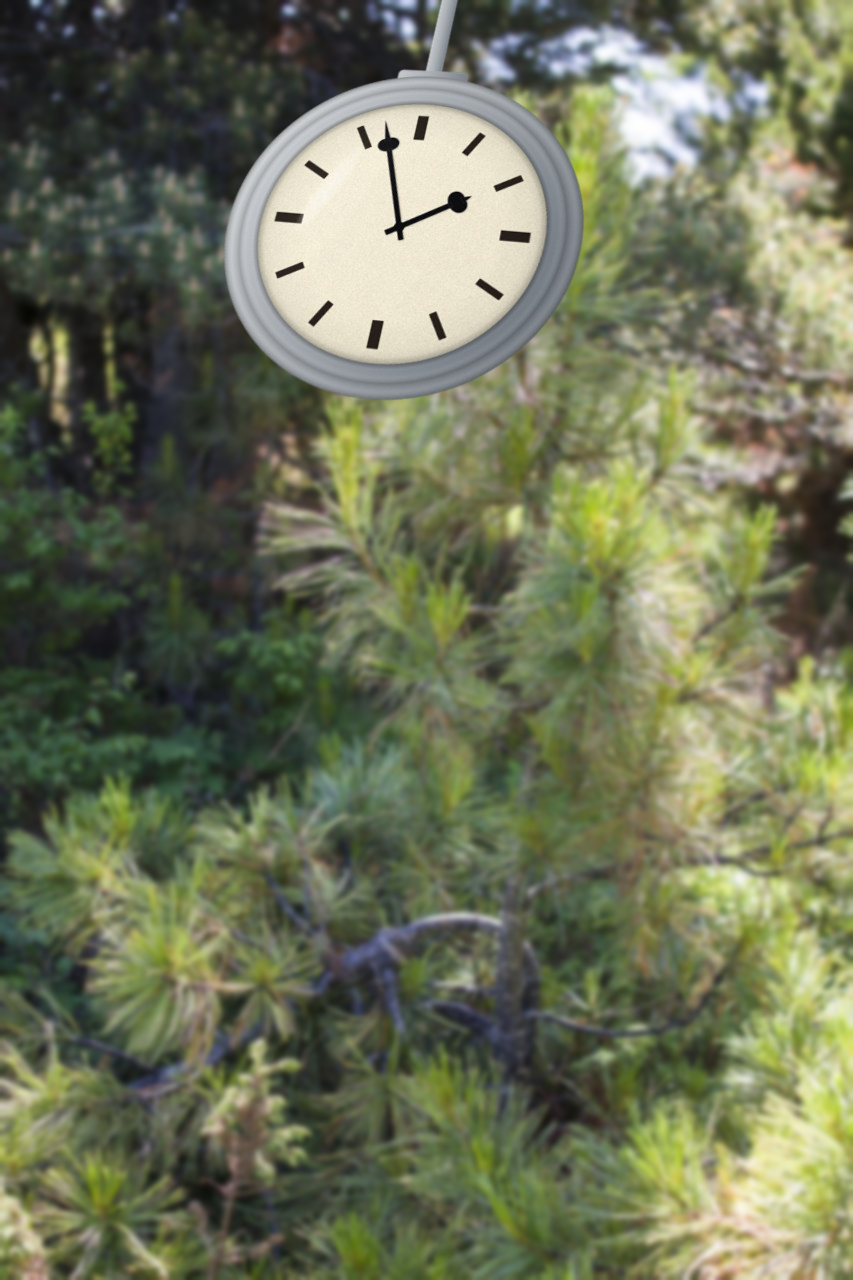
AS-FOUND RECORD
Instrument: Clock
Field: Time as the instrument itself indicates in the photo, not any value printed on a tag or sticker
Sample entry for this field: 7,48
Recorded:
1,57
